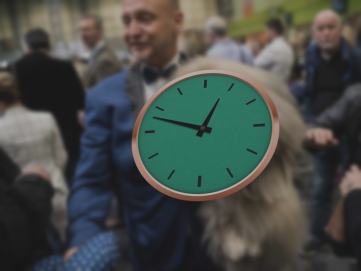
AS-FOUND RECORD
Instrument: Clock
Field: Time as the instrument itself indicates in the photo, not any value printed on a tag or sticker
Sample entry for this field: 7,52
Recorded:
12,48
